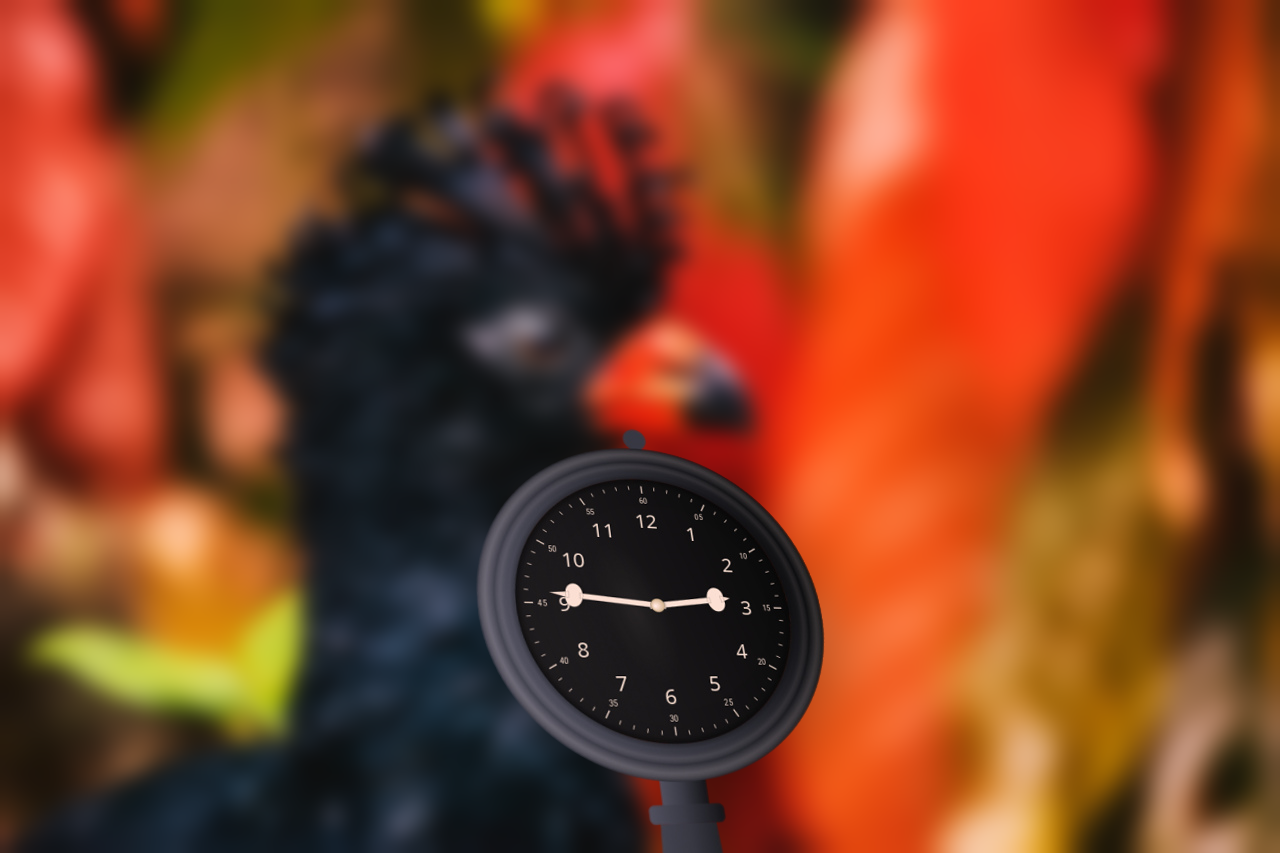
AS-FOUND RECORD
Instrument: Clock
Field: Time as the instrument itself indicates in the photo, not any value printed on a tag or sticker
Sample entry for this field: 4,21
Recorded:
2,46
